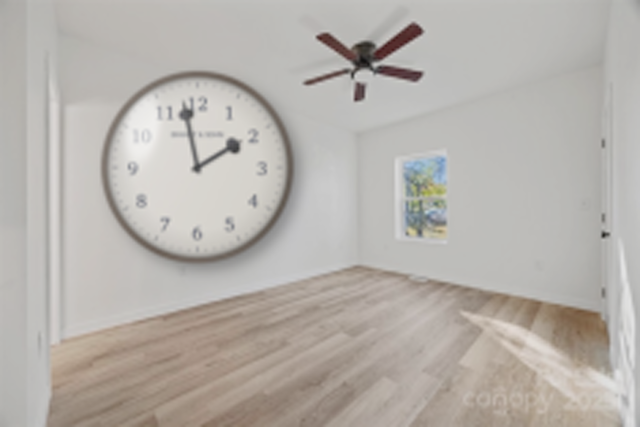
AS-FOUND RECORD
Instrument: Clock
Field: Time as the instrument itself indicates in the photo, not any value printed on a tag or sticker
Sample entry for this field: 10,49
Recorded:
1,58
